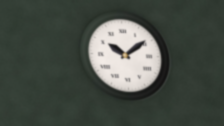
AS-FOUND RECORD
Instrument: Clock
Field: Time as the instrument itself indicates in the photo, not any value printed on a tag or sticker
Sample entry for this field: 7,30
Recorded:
10,09
